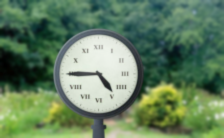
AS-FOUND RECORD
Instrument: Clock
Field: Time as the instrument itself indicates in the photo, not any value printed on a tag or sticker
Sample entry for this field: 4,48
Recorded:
4,45
